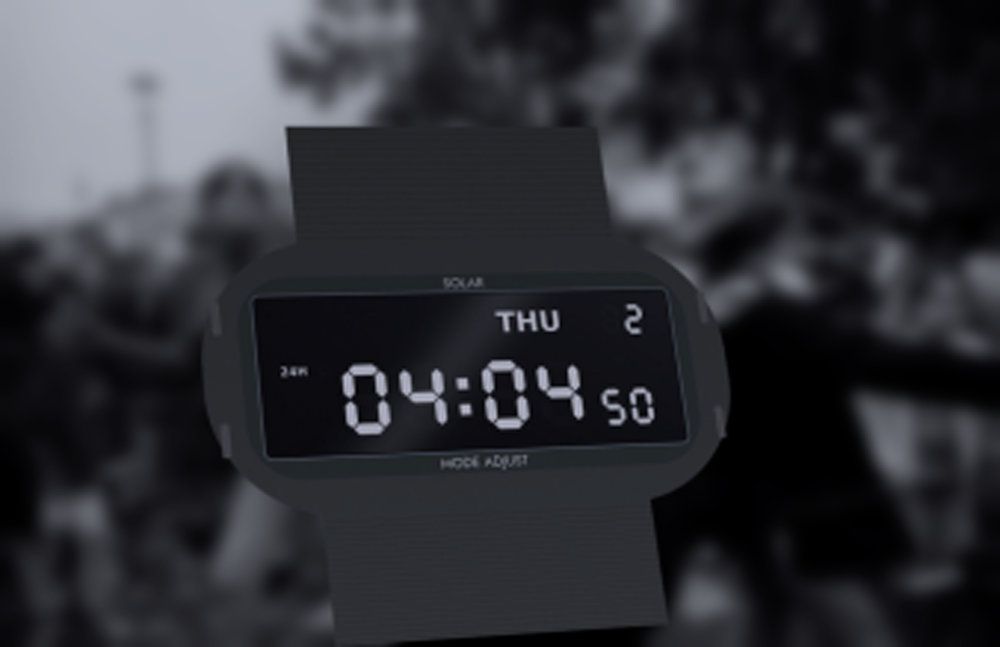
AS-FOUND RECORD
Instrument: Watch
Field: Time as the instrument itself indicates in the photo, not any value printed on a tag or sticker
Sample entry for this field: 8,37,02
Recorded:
4,04,50
